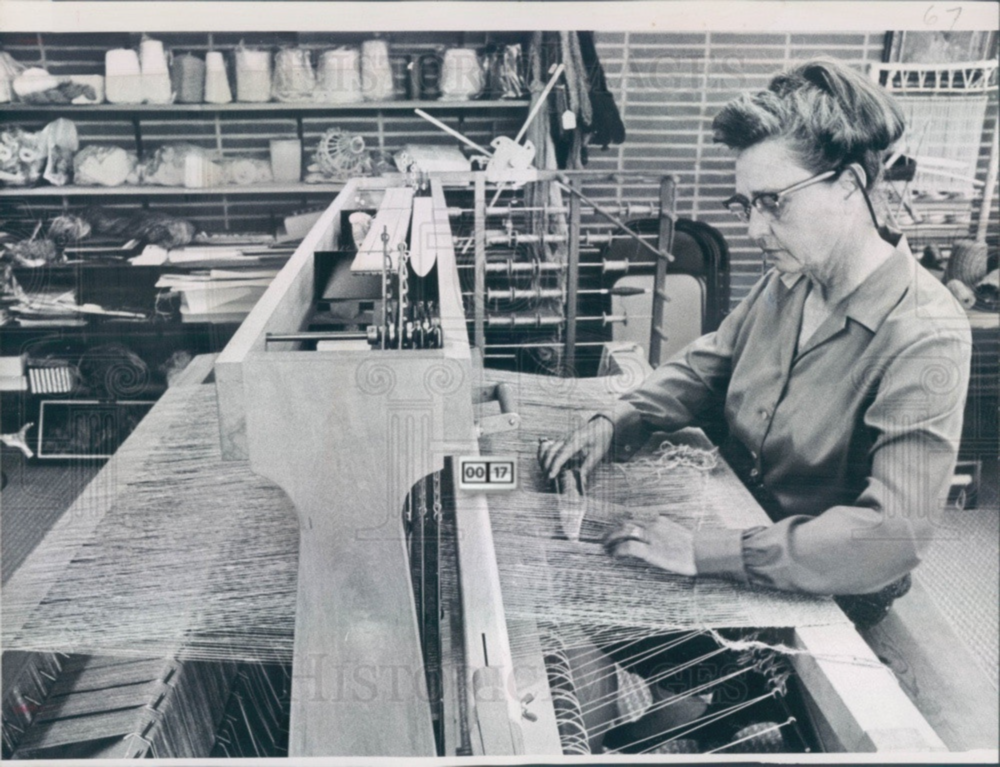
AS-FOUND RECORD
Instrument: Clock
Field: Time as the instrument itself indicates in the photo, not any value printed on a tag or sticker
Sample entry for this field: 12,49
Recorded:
0,17
